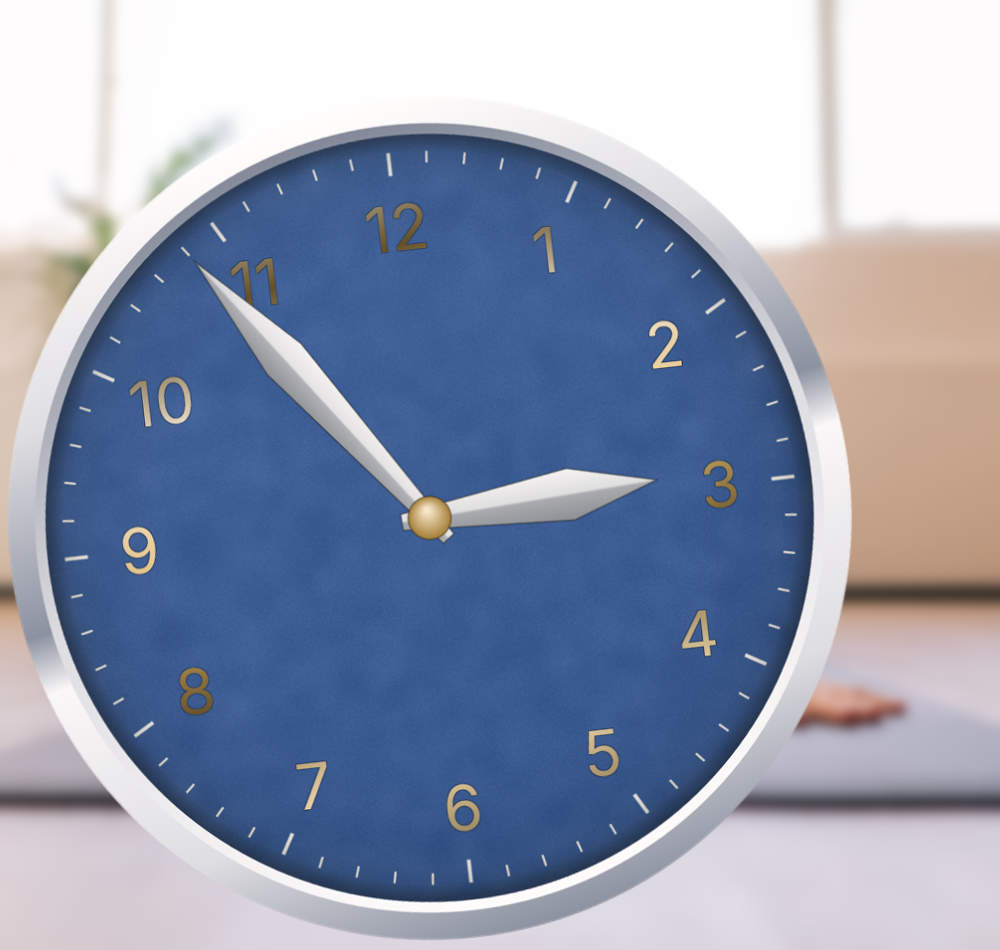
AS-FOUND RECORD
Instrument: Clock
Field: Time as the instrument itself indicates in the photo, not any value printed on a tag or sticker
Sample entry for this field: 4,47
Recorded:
2,54
